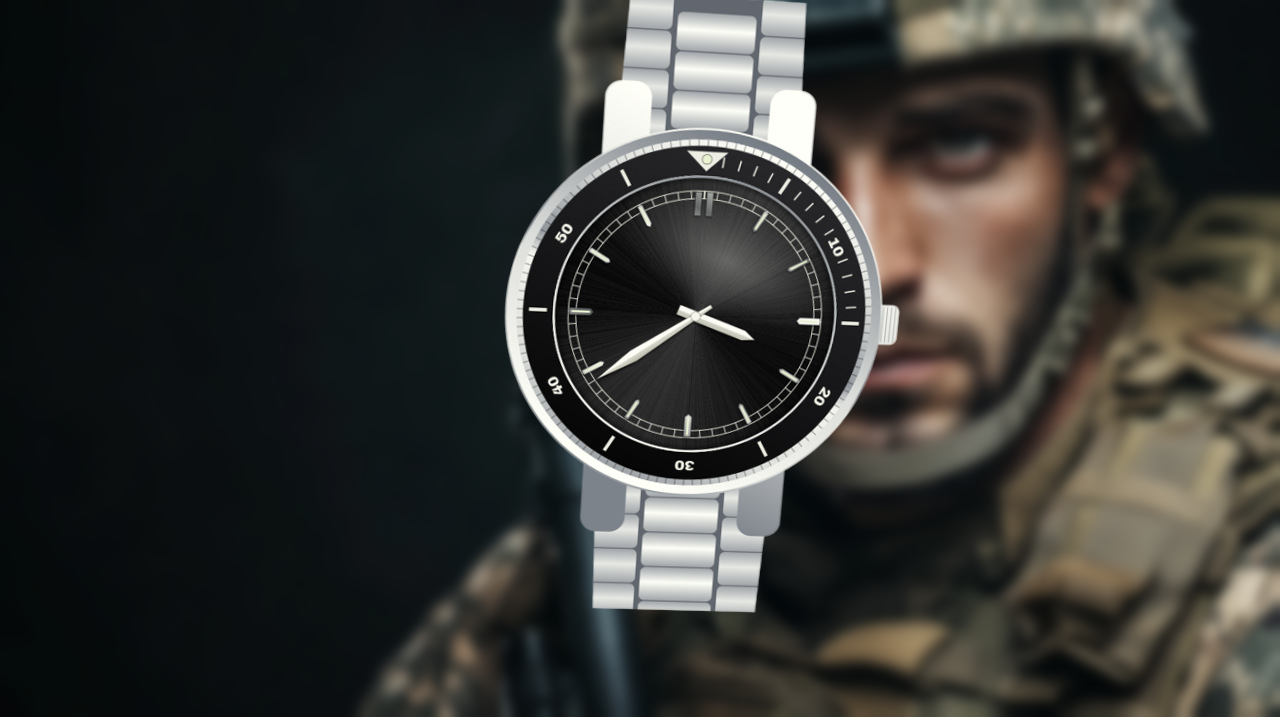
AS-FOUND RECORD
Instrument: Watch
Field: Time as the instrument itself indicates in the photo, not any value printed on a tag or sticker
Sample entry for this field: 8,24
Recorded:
3,39
